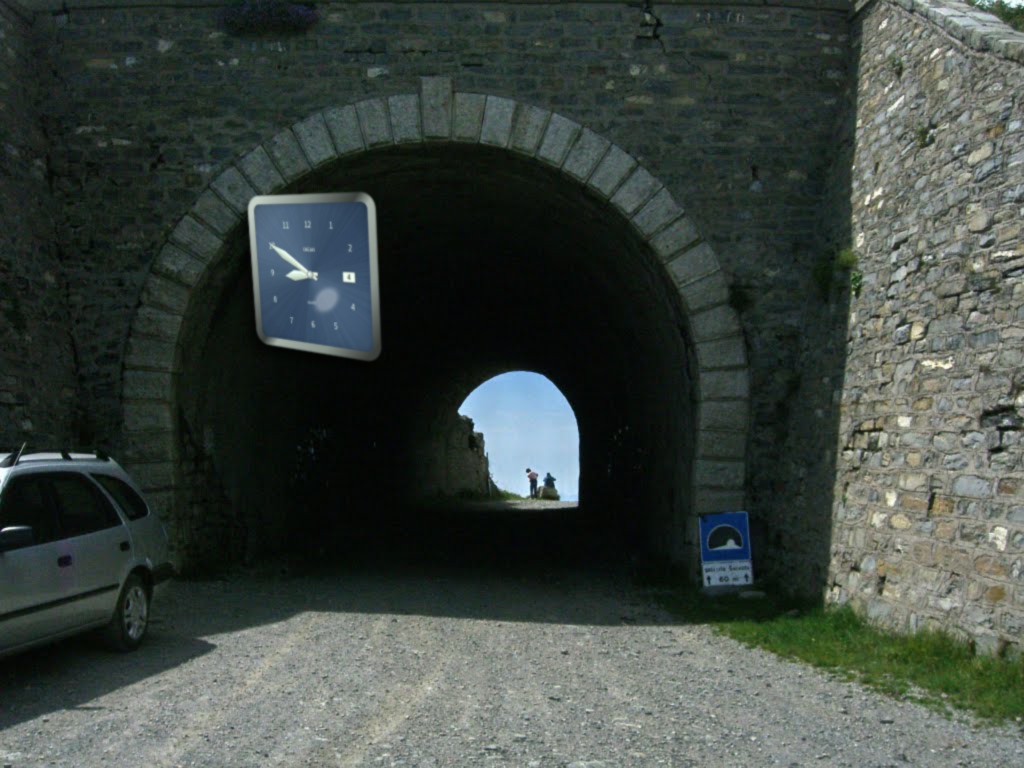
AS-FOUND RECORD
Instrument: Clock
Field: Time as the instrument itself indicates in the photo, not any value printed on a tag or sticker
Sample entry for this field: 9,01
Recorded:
8,50
